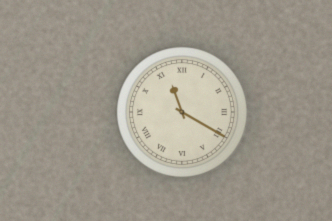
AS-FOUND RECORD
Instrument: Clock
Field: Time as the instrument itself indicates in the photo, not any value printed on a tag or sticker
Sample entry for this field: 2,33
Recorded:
11,20
